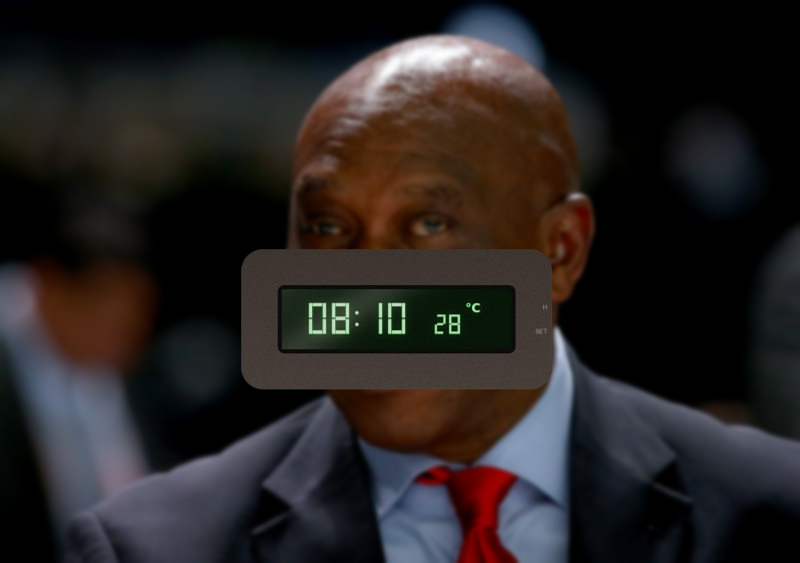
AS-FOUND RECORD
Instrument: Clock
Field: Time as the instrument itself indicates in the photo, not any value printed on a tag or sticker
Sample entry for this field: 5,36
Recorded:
8,10
